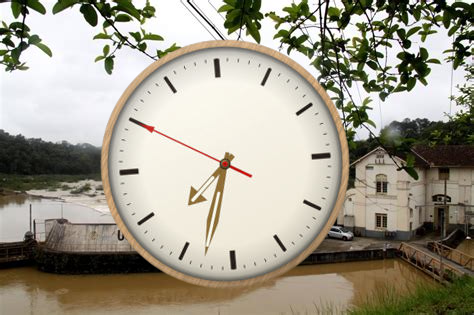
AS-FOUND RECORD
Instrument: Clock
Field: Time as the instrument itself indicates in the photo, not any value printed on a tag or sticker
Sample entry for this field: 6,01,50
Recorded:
7,32,50
